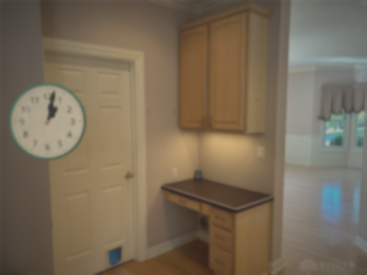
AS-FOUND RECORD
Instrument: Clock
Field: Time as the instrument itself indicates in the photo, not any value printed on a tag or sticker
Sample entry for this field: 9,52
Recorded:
1,02
